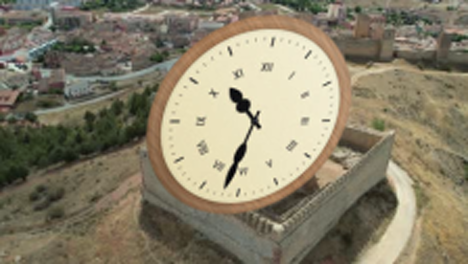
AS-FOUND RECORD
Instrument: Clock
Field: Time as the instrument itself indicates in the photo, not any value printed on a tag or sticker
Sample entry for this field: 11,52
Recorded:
10,32
